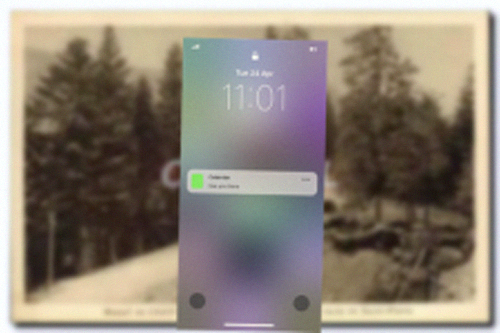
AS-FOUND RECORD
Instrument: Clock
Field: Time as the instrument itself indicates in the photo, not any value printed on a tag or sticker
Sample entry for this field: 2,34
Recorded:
11,01
